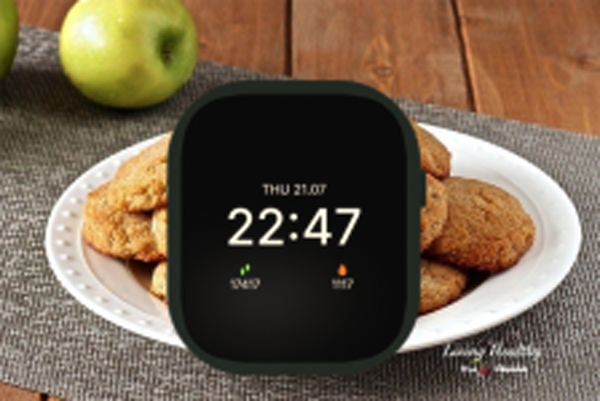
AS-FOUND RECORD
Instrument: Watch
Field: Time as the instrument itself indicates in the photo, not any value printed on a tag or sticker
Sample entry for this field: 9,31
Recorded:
22,47
